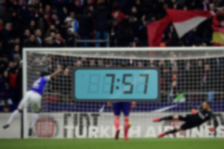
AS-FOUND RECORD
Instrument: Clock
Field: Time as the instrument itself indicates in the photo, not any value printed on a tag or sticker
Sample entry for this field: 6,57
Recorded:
7,57
